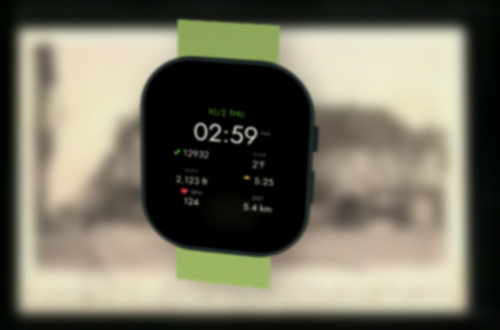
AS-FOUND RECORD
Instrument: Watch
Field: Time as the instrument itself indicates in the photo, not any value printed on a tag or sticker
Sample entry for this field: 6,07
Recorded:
2,59
